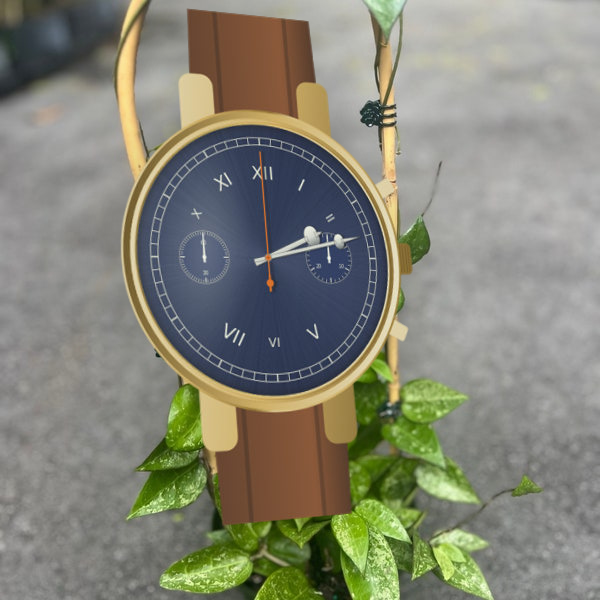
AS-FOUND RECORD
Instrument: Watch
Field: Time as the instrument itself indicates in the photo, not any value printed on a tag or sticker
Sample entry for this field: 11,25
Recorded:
2,13
